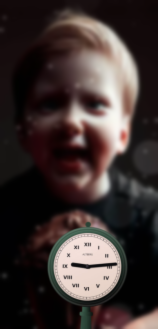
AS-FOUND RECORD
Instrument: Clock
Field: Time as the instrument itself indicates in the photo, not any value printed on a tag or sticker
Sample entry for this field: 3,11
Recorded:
9,14
